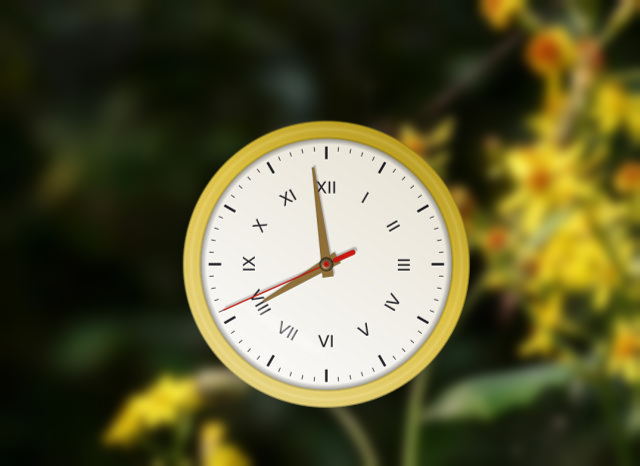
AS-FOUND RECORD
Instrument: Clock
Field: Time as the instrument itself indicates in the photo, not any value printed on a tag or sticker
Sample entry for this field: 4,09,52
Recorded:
7,58,41
